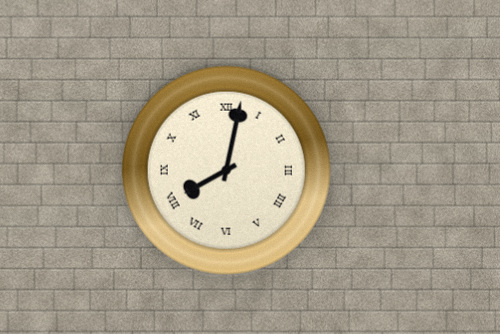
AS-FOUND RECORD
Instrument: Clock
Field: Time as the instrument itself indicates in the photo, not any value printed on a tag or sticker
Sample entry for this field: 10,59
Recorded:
8,02
